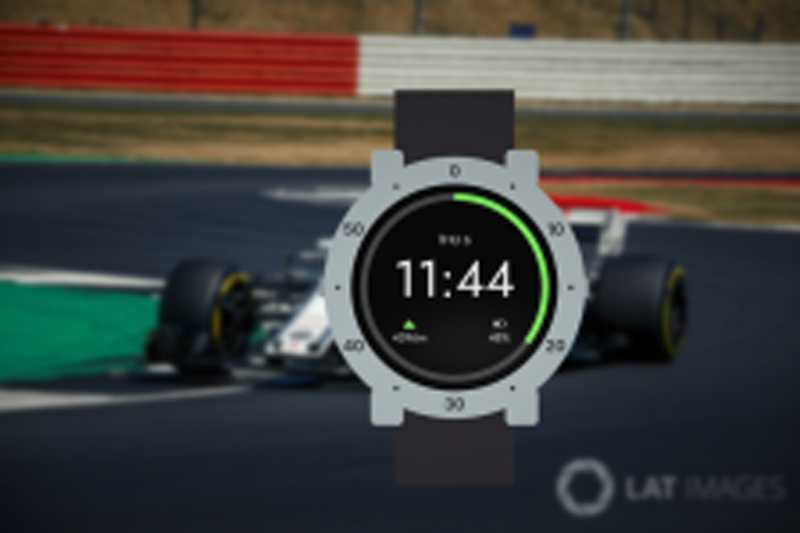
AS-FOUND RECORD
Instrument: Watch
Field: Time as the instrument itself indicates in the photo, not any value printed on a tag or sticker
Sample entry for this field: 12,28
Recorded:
11,44
